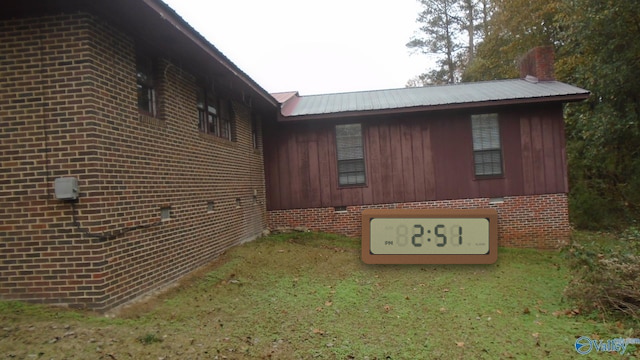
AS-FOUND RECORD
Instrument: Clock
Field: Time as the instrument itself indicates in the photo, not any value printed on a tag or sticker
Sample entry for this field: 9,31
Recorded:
2,51
